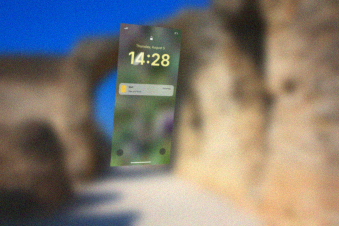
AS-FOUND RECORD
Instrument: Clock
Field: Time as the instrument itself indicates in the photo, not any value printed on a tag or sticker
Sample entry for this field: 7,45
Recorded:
14,28
